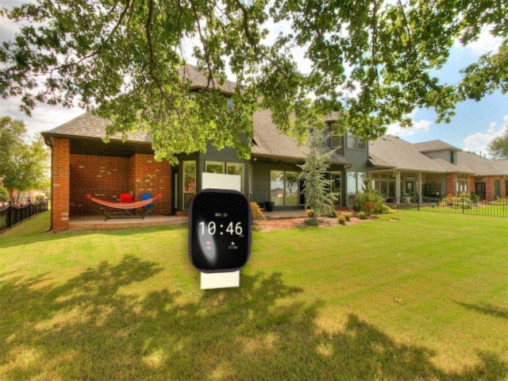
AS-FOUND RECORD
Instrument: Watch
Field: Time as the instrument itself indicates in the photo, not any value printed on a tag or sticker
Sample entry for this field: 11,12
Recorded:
10,46
